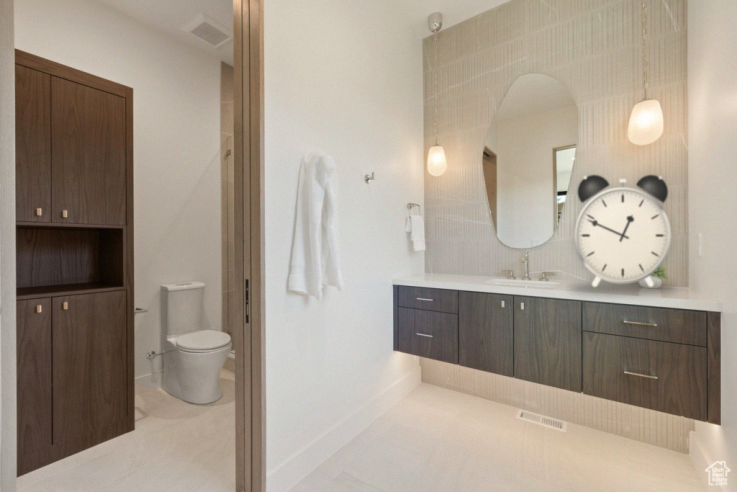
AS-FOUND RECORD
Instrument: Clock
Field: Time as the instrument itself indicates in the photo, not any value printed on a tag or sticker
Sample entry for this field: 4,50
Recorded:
12,49
